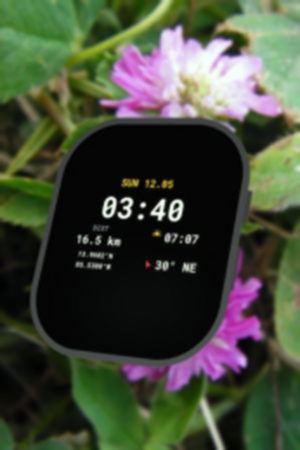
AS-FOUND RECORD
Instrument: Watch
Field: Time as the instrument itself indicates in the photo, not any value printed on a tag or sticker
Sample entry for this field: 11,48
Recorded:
3,40
